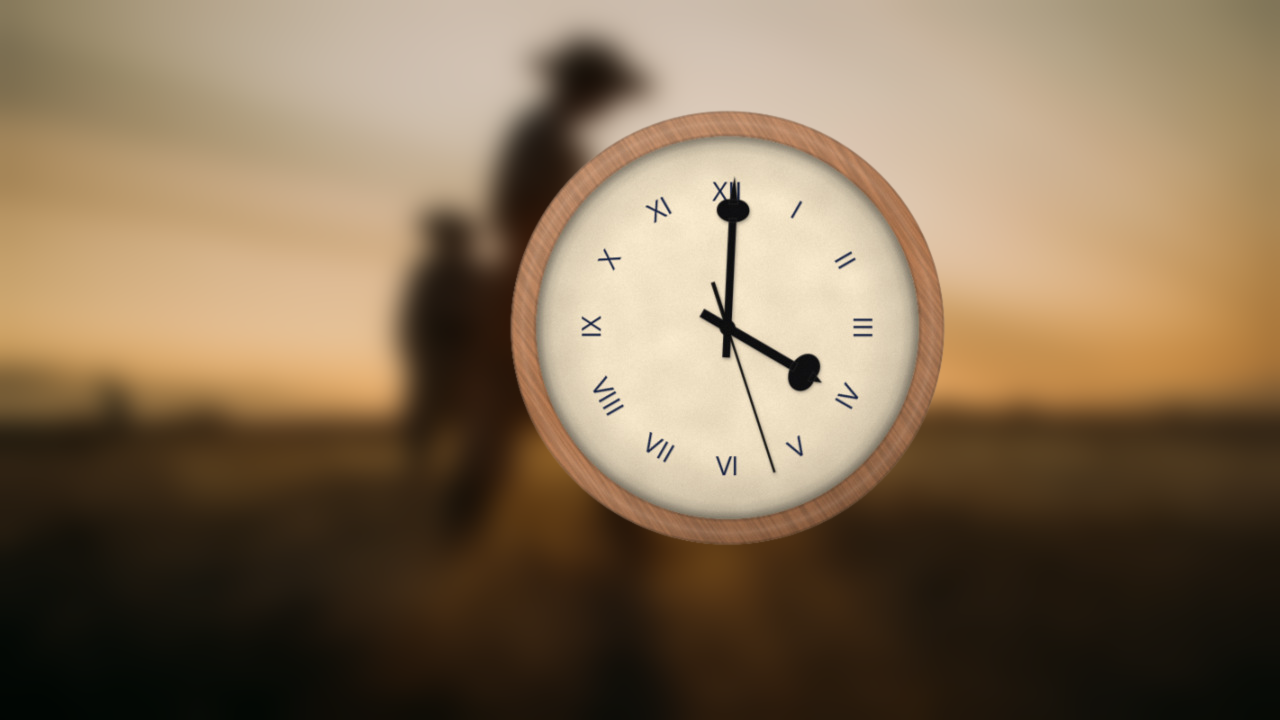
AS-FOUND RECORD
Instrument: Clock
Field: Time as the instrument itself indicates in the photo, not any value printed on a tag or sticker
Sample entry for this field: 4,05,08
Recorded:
4,00,27
